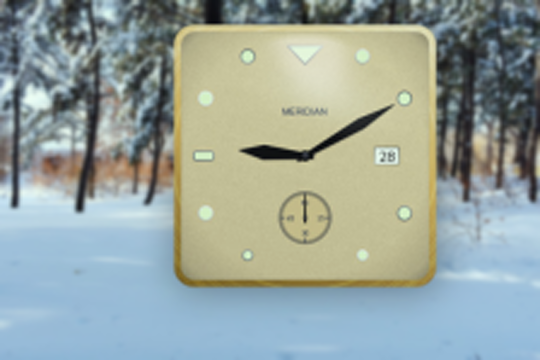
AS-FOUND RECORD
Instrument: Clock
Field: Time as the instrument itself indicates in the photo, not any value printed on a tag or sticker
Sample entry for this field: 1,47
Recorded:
9,10
